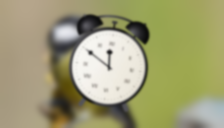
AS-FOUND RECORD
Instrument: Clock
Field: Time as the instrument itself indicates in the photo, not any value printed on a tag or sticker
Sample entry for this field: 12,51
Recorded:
11,50
